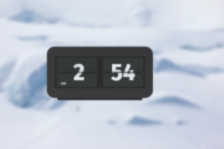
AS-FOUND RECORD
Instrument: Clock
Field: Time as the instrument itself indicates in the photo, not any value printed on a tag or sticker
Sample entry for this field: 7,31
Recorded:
2,54
